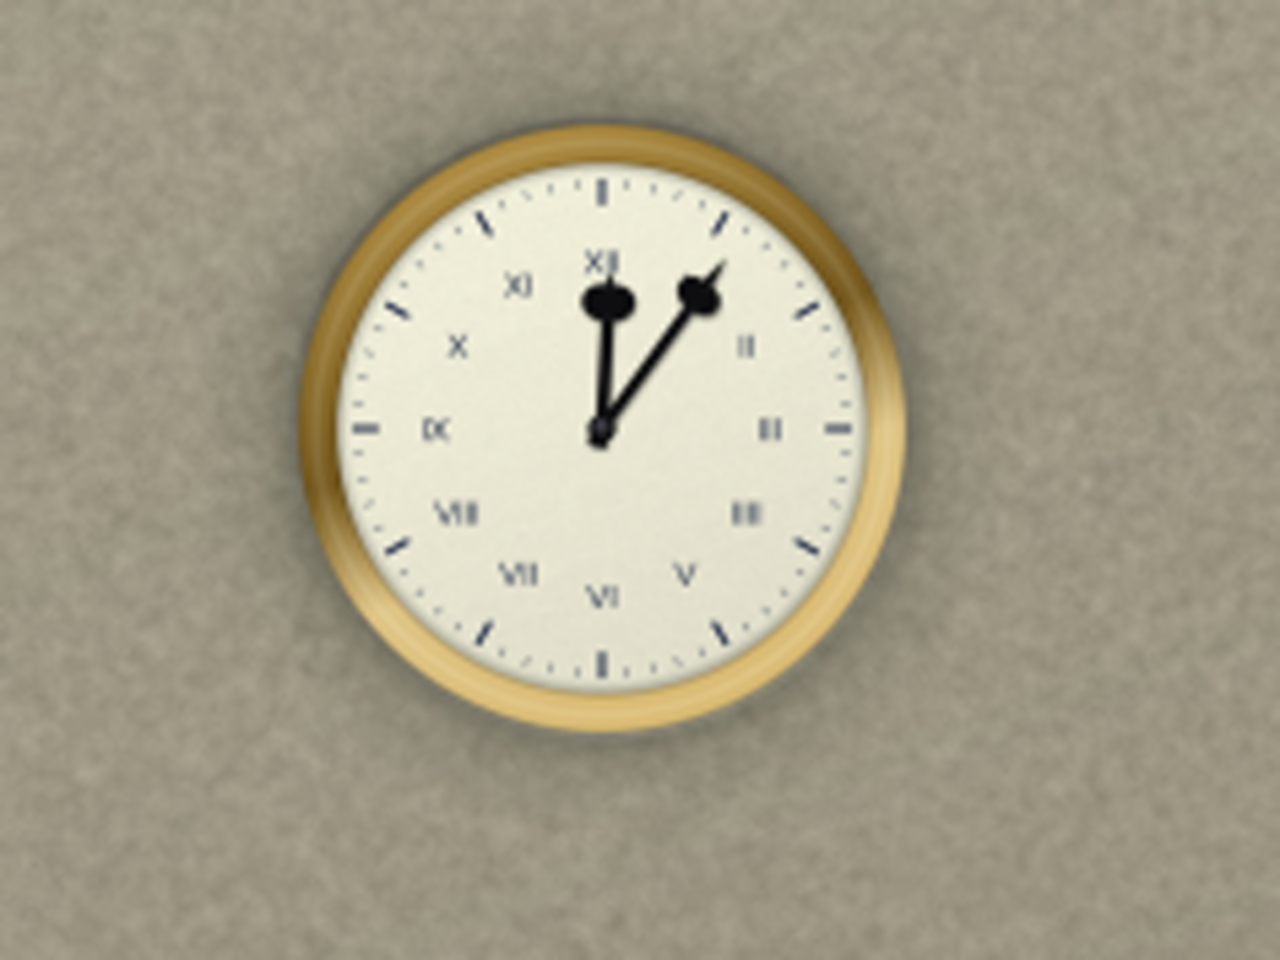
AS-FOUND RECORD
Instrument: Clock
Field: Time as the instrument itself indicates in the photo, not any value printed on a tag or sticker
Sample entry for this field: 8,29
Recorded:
12,06
